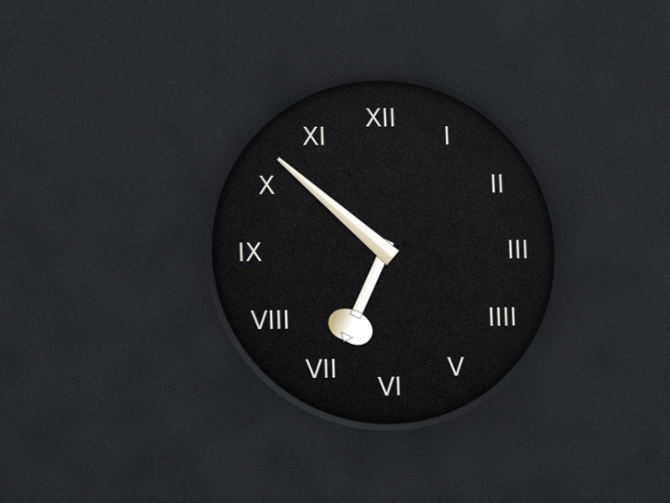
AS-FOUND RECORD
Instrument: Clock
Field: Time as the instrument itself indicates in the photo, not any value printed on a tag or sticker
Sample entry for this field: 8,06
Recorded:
6,52
